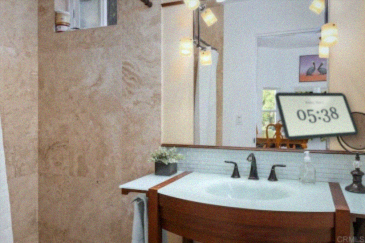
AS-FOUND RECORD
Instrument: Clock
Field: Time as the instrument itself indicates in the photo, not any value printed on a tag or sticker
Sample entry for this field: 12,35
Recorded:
5,38
